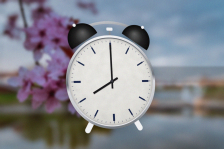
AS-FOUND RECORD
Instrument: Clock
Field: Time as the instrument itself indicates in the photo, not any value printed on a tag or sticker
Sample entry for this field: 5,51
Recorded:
8,00
